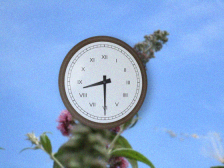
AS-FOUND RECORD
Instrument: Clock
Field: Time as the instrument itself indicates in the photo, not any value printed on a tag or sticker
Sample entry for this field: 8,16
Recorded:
8,30
